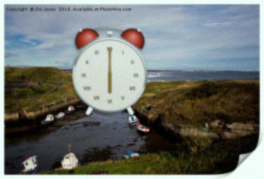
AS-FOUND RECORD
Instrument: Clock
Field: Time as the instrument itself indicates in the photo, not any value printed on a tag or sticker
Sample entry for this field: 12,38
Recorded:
6,00
